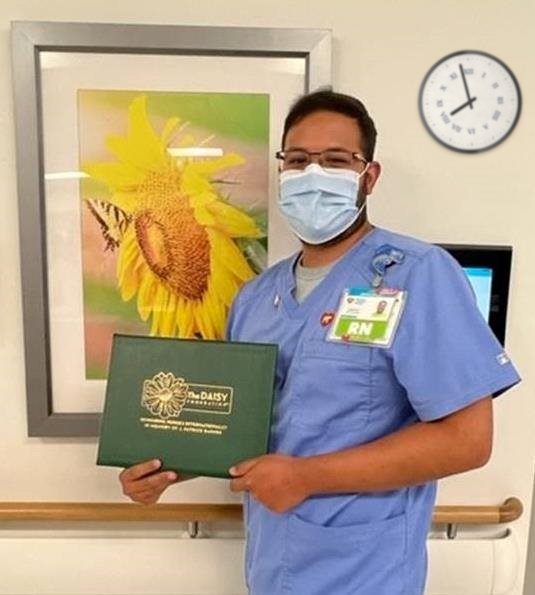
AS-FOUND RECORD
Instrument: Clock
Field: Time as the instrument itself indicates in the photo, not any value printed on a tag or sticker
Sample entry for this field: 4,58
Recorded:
7,58
